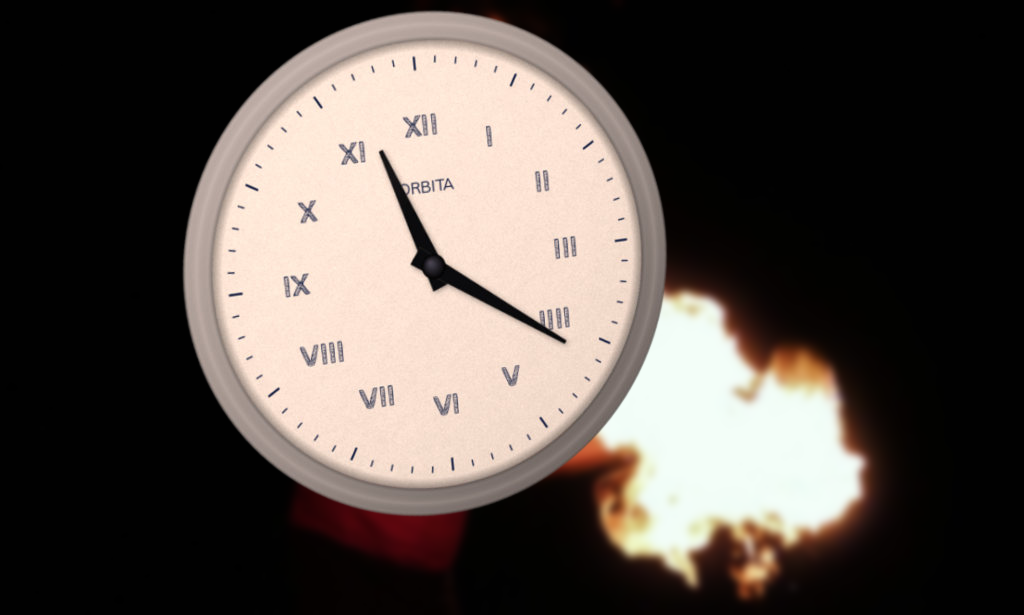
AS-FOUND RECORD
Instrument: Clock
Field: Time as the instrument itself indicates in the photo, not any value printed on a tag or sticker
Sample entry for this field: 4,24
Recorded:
11,21
